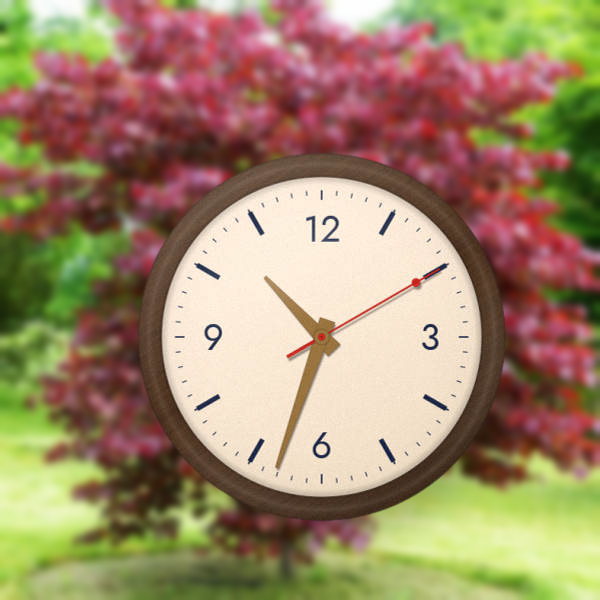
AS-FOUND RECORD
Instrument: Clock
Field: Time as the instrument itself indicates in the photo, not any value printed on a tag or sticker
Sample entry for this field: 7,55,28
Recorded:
10,33,10
